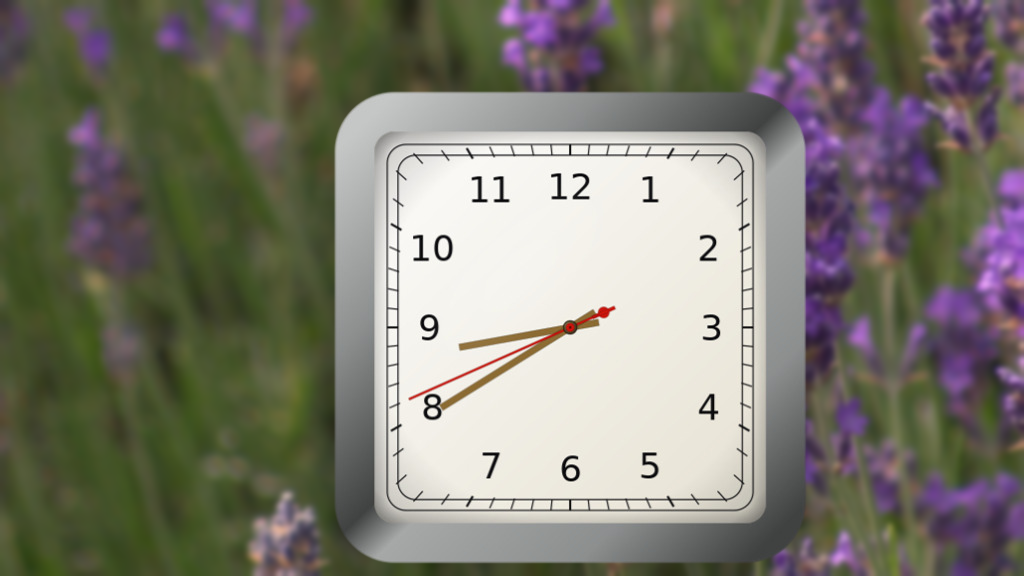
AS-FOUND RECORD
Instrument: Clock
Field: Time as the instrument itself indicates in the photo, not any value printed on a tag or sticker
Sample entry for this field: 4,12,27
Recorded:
8,39,41
